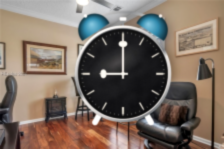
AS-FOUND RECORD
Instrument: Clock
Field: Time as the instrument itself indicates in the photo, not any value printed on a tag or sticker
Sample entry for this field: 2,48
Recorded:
9,00
